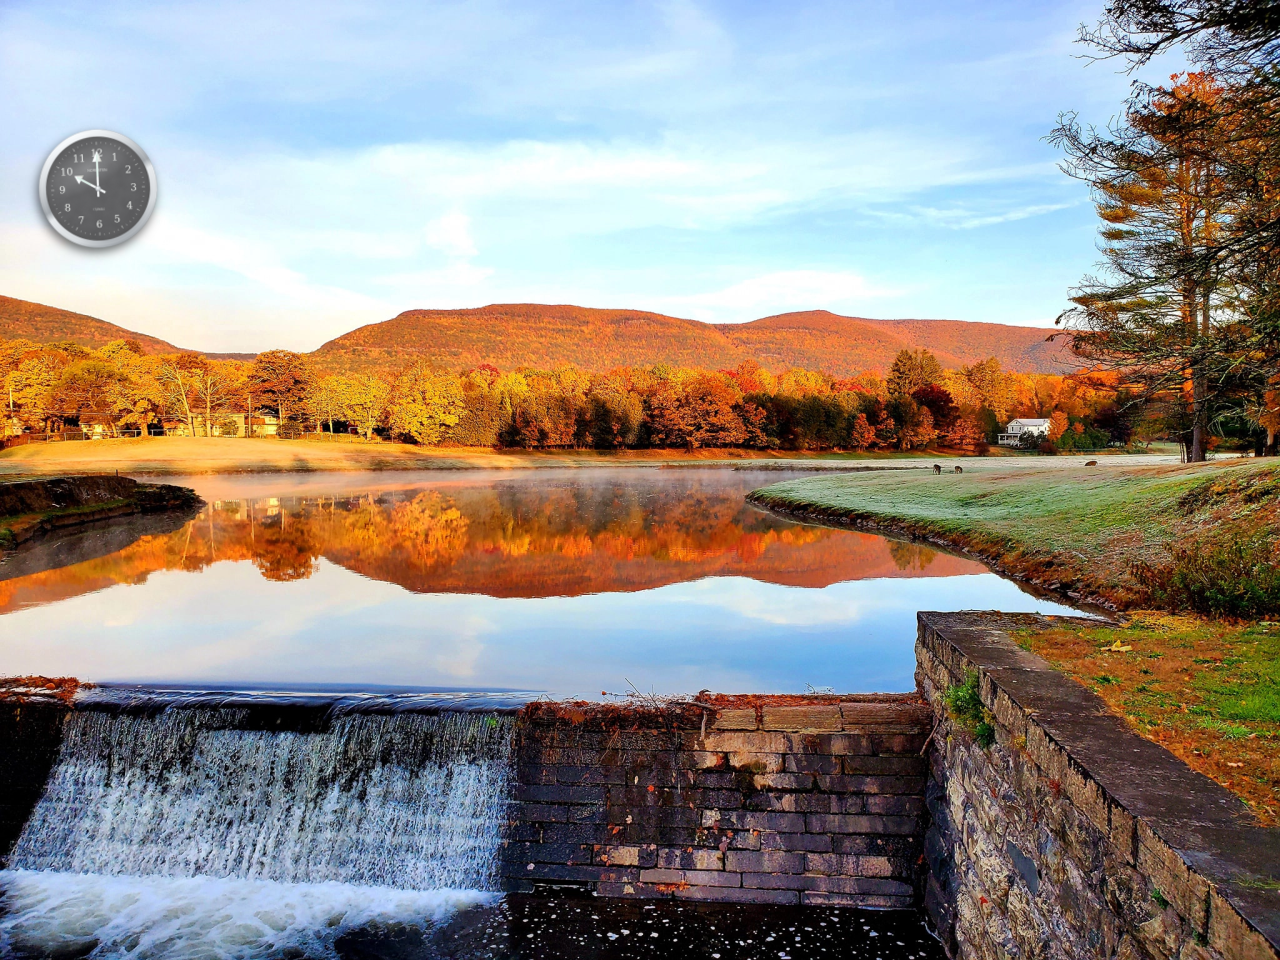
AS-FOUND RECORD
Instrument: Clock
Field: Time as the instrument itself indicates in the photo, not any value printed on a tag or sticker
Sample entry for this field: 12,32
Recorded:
10,00
